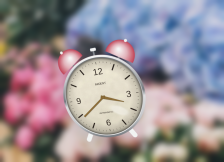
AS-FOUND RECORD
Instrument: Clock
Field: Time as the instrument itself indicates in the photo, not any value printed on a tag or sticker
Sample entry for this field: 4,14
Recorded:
3,39
